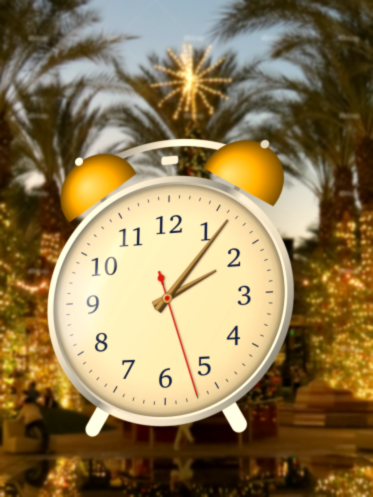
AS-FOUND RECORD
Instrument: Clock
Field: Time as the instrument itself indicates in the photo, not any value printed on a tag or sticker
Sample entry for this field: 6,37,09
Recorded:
2,06,27
